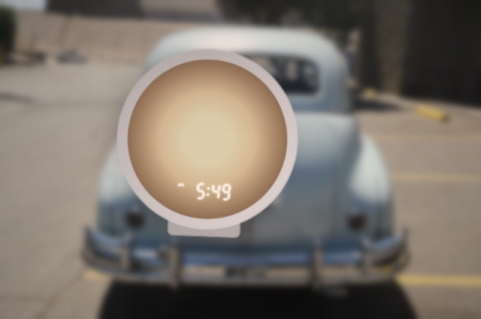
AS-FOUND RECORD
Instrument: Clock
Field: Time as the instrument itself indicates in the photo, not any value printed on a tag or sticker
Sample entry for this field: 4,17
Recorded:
5,49
